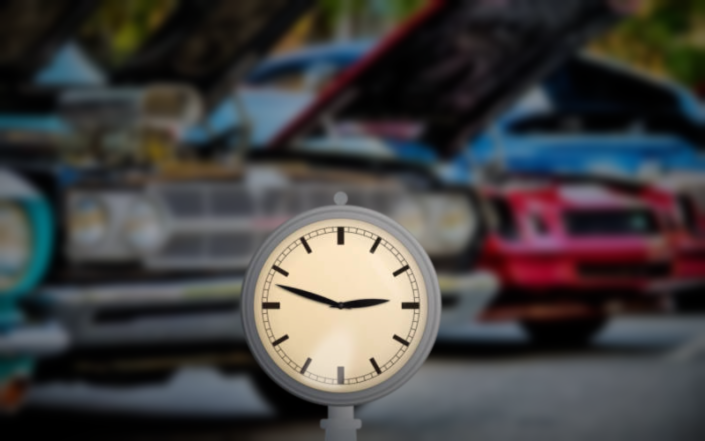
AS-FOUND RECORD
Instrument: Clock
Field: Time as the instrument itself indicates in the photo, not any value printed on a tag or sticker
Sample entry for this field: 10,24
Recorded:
2,48
